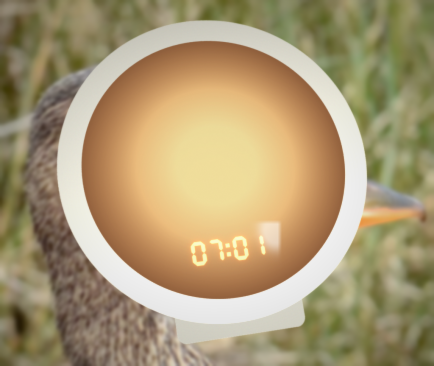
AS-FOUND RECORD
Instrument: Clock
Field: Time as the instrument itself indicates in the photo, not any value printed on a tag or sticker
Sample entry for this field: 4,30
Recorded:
7,01
